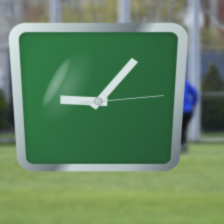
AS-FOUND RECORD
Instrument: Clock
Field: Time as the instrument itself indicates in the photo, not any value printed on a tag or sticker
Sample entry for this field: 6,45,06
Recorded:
9,06,14
